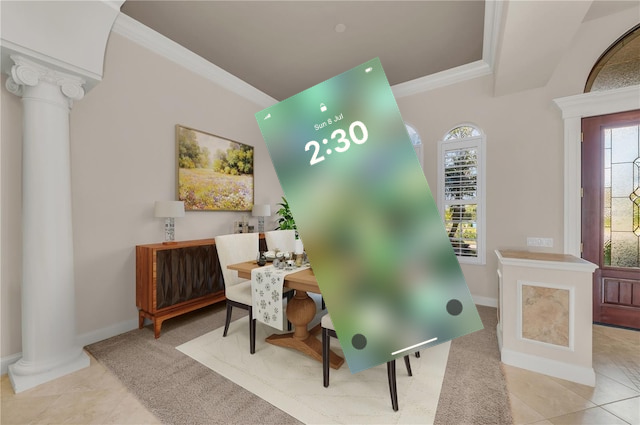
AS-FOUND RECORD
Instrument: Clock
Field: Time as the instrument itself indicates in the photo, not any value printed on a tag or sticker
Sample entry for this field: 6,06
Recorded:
2,30
